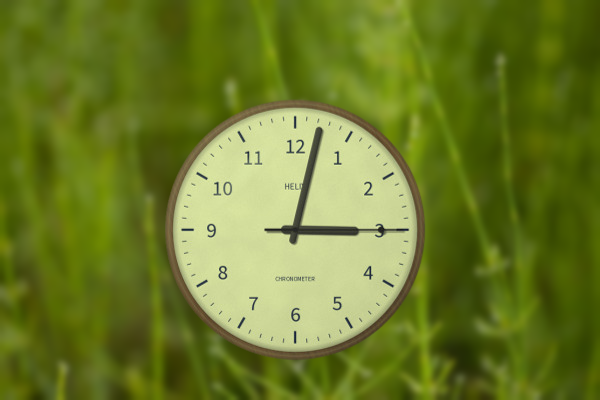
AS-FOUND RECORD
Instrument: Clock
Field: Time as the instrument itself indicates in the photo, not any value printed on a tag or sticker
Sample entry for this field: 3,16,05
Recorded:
3,02,15
